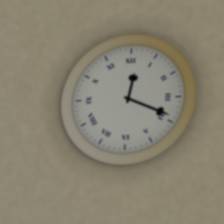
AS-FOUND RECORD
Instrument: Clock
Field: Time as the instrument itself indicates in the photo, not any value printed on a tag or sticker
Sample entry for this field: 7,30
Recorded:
12,19
